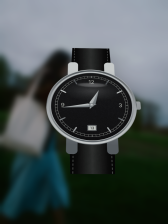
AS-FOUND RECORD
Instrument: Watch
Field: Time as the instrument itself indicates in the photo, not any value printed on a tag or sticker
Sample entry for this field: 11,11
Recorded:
12,44
